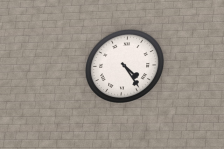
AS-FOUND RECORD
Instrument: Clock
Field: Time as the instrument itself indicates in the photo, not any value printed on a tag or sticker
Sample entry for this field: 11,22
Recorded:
4,24
